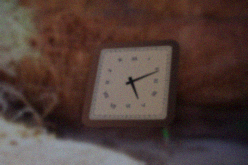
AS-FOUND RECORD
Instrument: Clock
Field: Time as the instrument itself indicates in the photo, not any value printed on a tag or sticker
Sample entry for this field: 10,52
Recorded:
5,11
